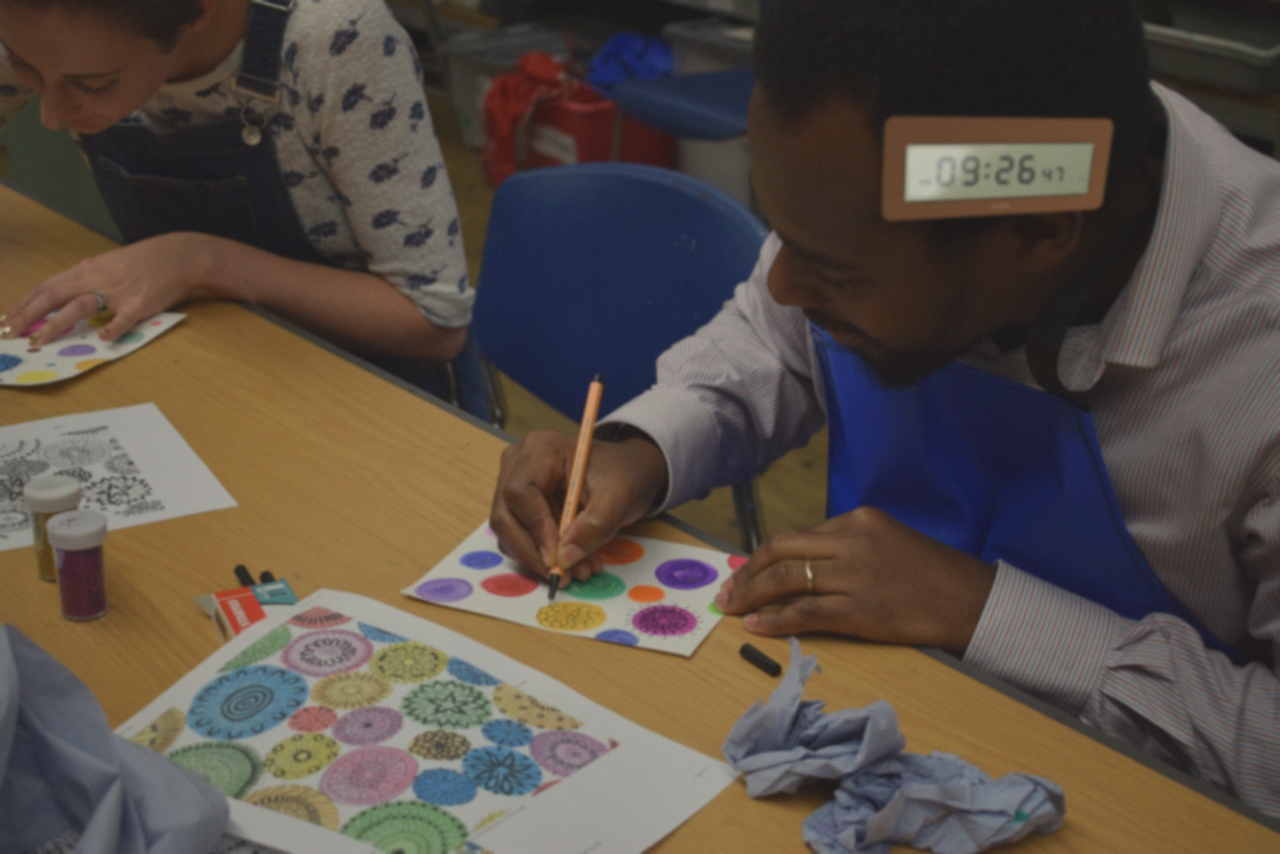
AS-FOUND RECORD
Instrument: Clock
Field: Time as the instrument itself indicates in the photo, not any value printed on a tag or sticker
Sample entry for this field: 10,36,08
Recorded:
9,26,47
